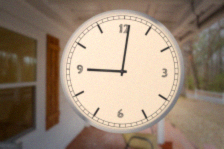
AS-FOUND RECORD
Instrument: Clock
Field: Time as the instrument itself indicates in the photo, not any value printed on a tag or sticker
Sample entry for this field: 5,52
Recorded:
9,01
